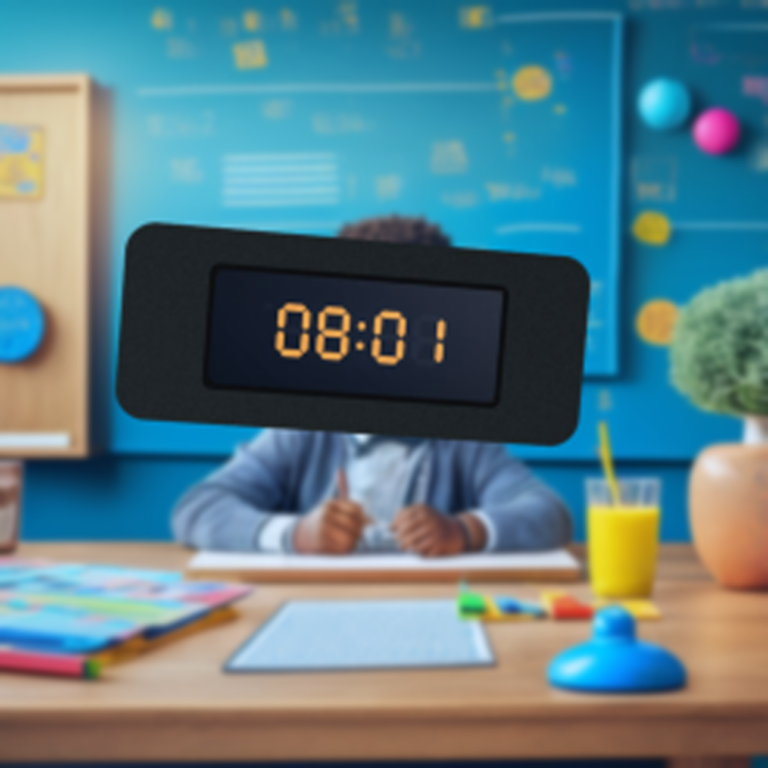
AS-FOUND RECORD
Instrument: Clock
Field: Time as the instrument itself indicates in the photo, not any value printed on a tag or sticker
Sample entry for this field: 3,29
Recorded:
8,01
